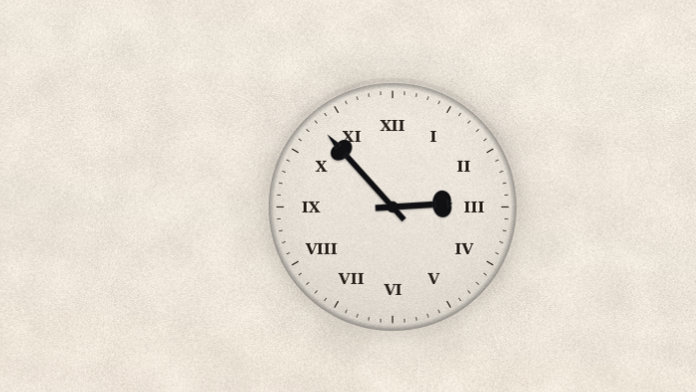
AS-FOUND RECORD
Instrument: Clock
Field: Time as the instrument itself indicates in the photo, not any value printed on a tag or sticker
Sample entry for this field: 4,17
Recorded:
2,53
